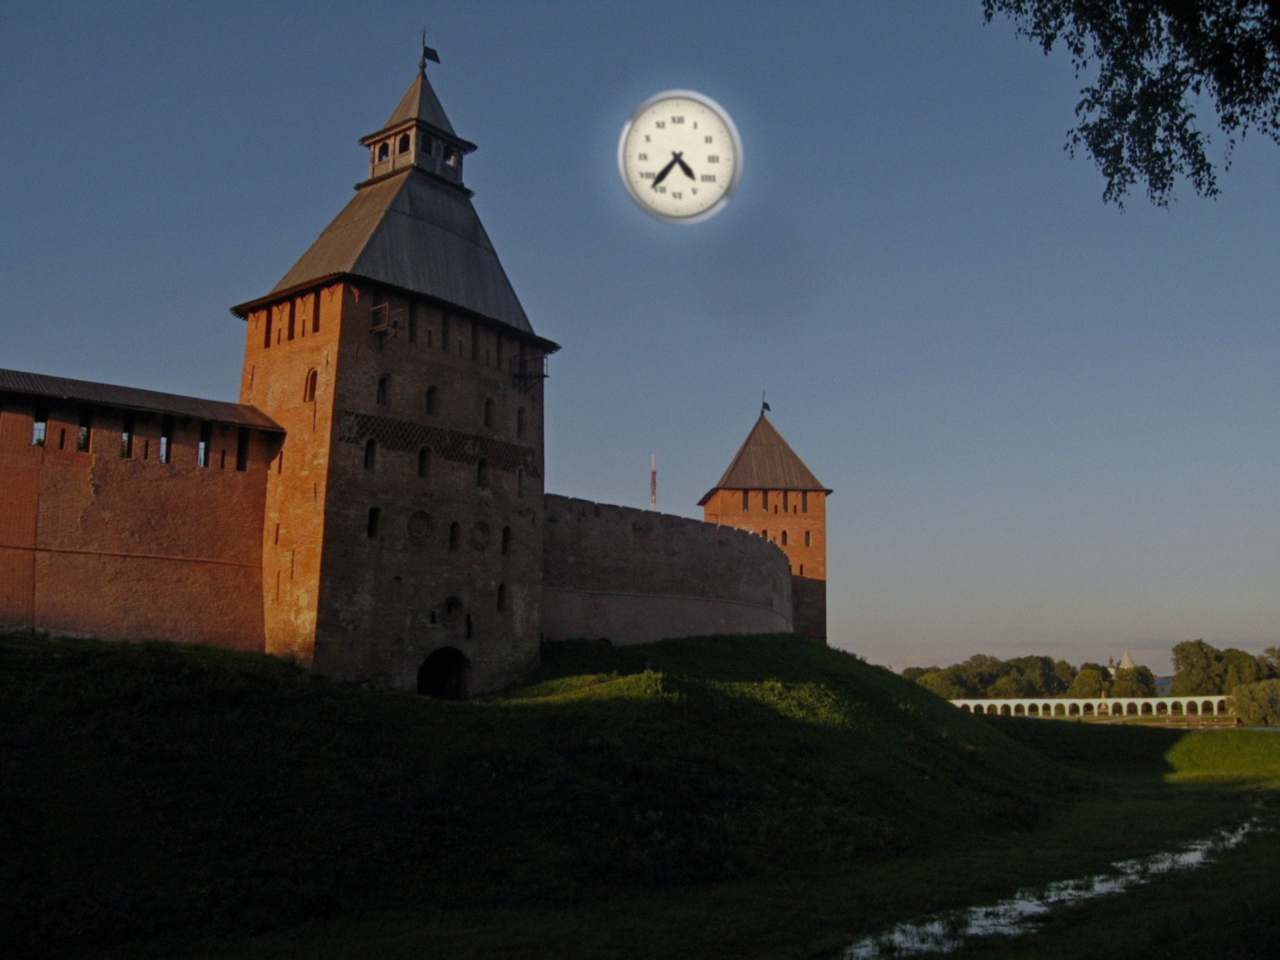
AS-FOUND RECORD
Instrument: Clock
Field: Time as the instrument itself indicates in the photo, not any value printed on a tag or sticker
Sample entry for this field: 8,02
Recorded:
4,37
